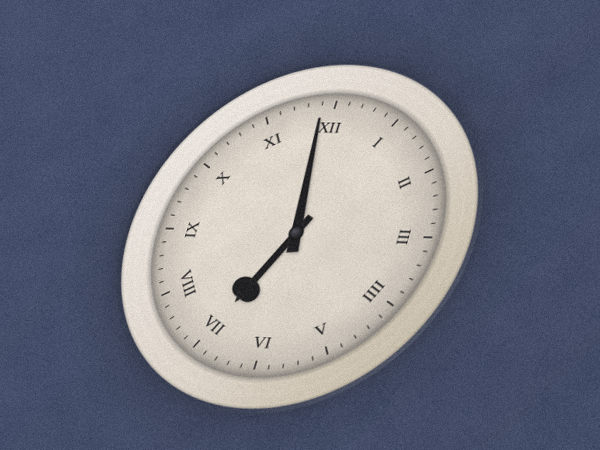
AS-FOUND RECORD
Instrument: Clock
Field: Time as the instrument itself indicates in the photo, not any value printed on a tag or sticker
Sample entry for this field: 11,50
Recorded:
6,59
